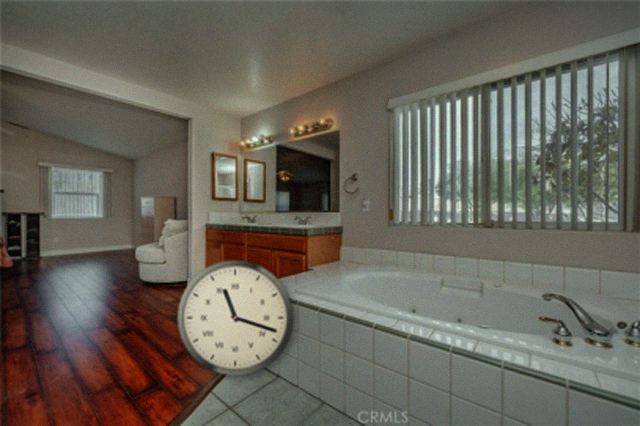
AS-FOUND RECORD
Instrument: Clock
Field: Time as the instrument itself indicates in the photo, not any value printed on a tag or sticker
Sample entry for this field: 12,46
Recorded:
11,18
